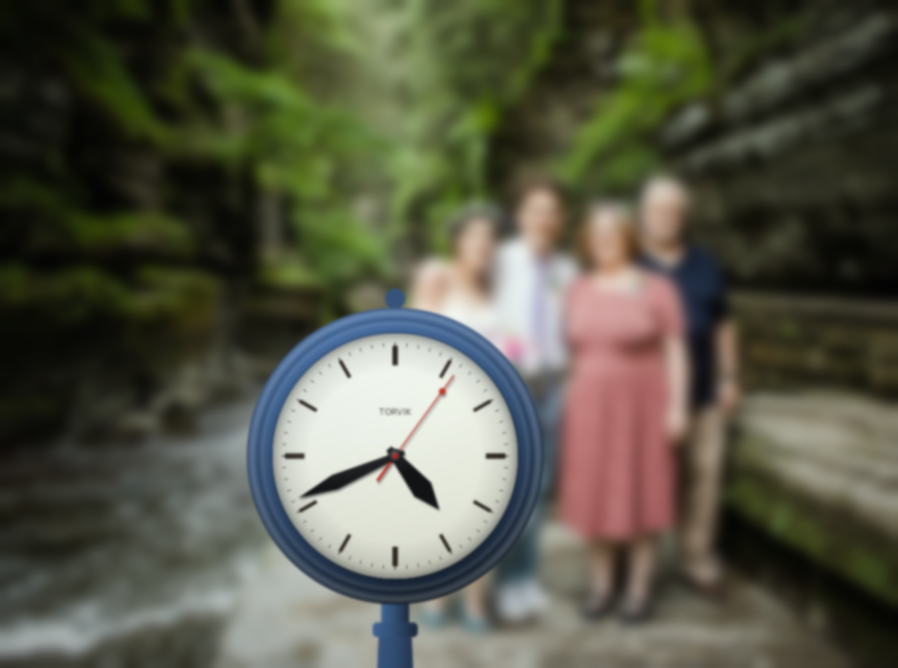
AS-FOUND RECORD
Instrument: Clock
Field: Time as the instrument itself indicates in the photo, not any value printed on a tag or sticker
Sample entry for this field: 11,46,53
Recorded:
4,41,06
